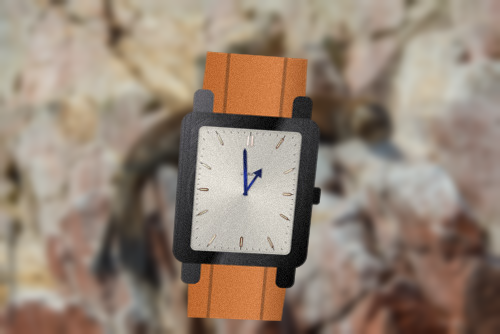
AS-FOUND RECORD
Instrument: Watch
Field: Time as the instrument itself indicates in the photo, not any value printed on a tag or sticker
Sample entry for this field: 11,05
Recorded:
12,59
